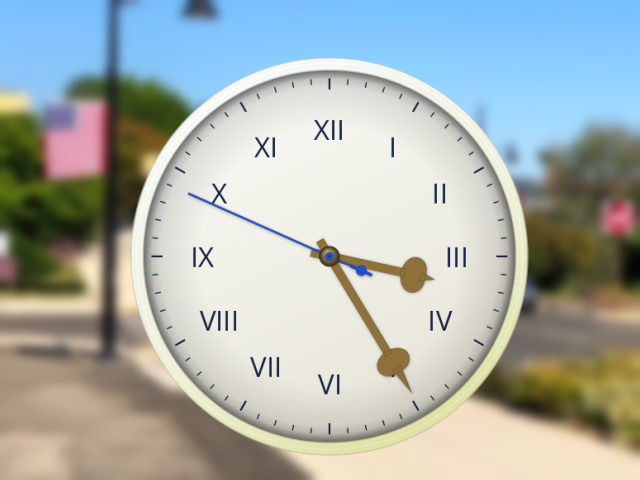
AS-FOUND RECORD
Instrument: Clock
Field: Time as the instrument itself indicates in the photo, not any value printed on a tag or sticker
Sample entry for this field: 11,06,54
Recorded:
3,24,49
